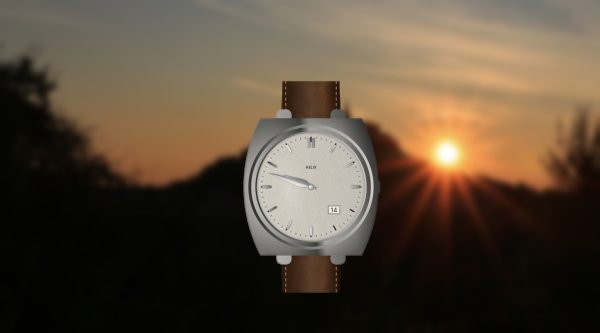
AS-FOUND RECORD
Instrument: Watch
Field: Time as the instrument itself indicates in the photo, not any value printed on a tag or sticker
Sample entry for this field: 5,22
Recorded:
9,48
